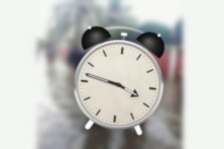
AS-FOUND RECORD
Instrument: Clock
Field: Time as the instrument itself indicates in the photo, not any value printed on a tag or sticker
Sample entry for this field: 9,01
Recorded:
3,47
